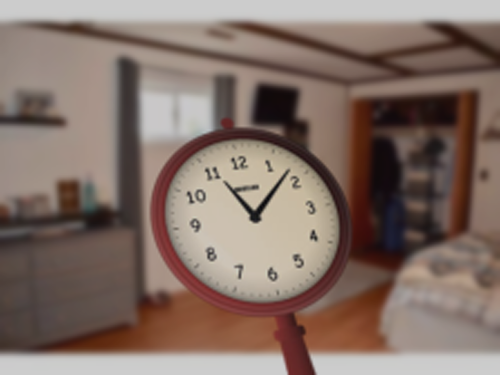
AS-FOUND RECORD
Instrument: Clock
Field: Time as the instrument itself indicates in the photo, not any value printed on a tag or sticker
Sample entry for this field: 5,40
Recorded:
11,08
